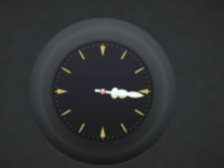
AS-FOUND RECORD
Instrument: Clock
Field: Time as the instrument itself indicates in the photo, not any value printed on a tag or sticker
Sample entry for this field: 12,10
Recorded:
3,16
